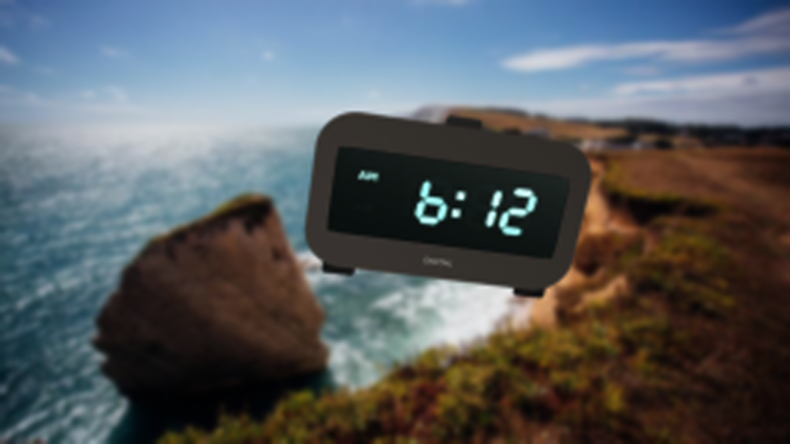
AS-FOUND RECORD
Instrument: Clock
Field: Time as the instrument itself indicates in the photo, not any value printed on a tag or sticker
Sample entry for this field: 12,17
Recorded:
6,12
